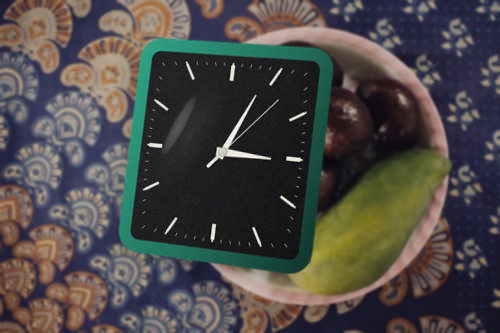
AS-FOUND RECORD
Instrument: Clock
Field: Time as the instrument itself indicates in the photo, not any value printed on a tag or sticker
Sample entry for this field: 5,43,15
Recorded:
3,04,07
